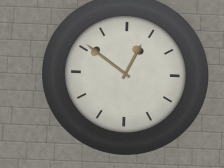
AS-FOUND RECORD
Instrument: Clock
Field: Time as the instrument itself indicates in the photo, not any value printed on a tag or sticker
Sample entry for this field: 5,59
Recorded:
12,51
